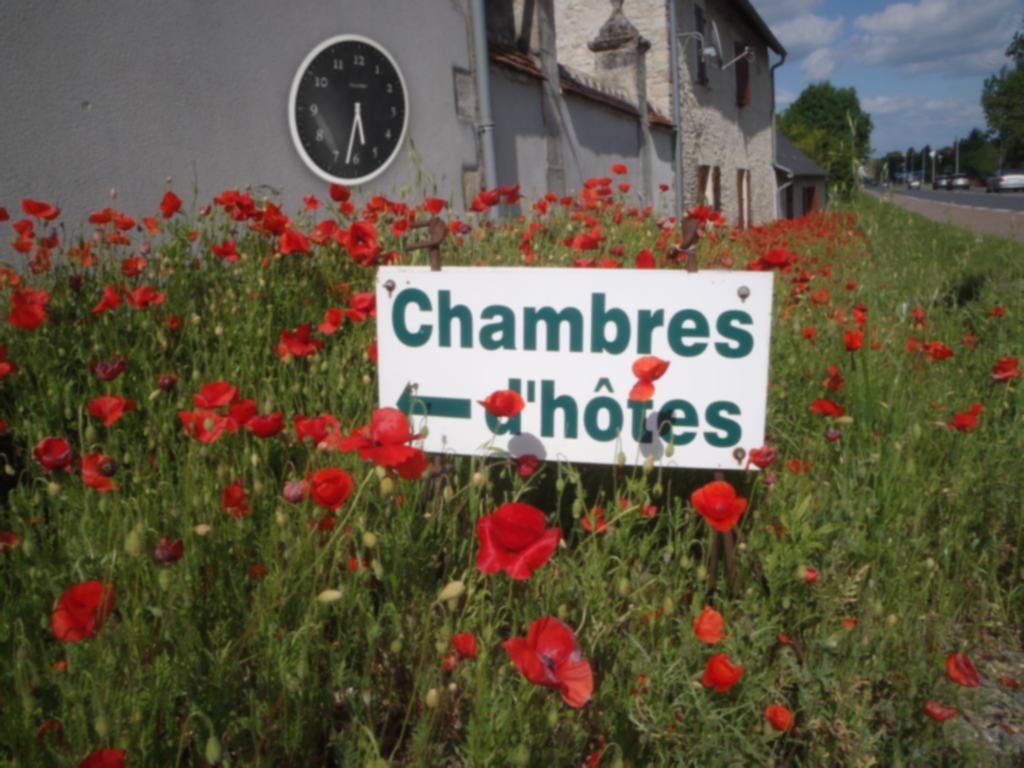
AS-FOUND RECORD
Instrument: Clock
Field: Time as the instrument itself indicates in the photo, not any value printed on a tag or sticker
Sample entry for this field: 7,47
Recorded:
5,32
